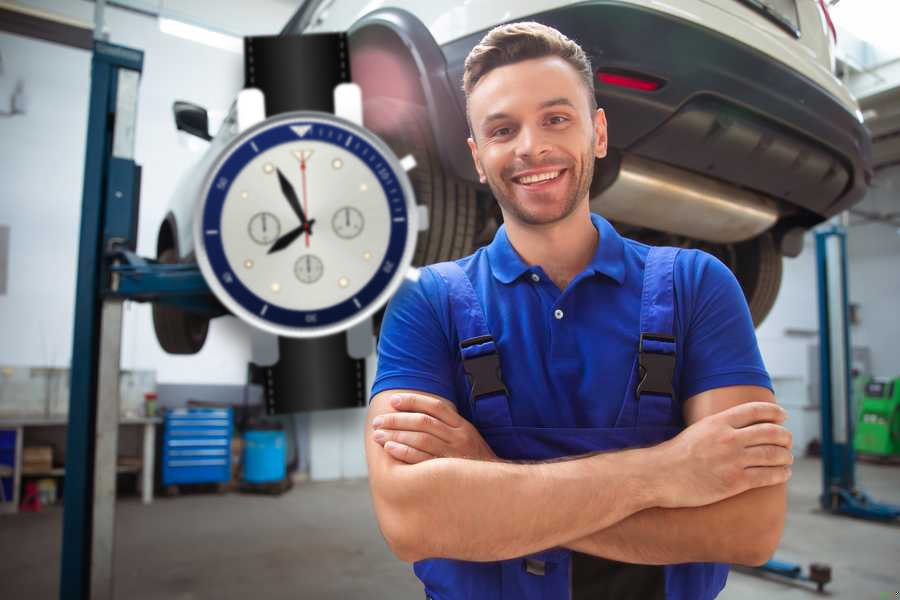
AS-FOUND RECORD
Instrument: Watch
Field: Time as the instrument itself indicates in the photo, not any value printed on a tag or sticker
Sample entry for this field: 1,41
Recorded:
7,56
